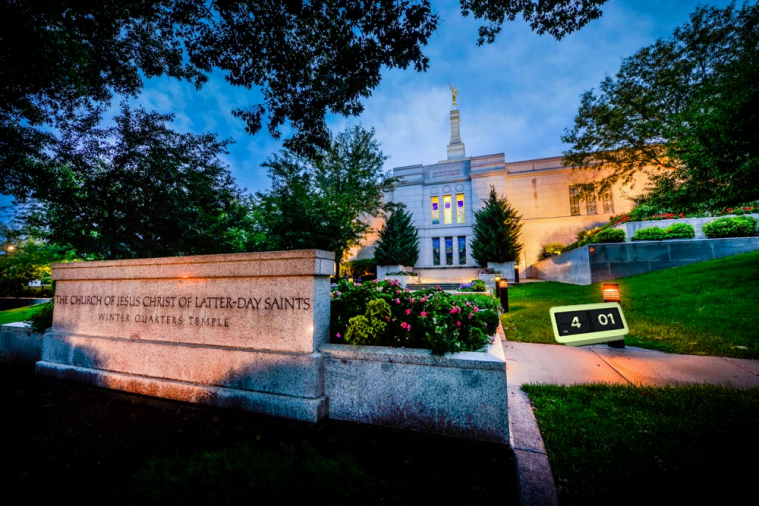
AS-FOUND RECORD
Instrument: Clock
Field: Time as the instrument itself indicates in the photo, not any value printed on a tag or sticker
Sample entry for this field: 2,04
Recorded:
4,01
